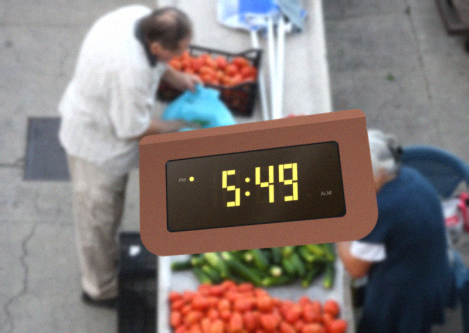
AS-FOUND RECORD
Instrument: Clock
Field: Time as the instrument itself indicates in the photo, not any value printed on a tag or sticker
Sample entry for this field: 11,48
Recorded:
5,49
